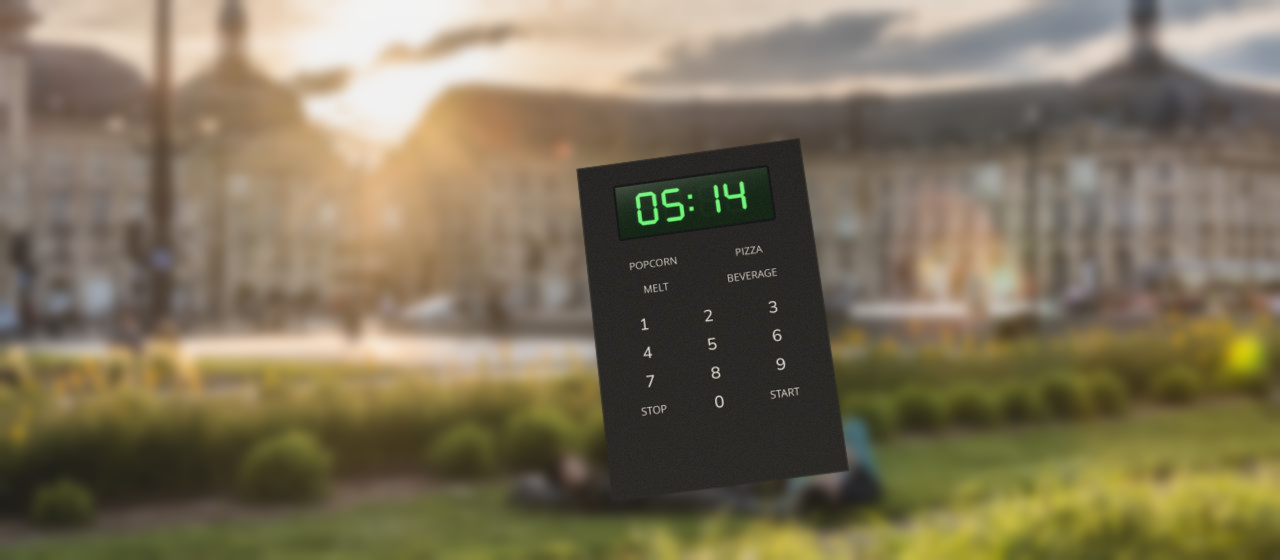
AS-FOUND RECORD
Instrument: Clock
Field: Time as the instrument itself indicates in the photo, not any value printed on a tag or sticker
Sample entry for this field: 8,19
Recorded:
5,14
